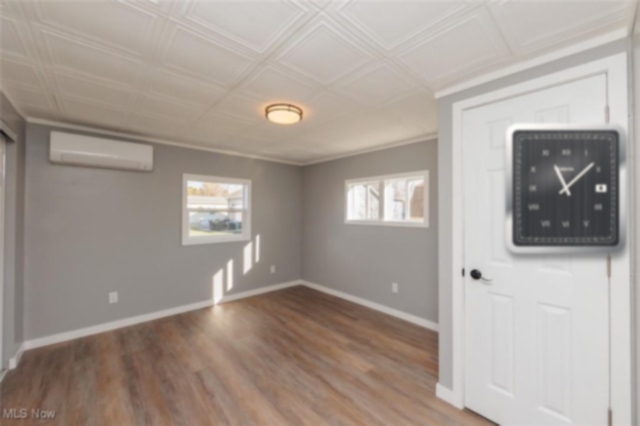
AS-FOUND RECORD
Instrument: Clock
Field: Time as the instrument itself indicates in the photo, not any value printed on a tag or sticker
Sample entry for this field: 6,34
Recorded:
11,08
